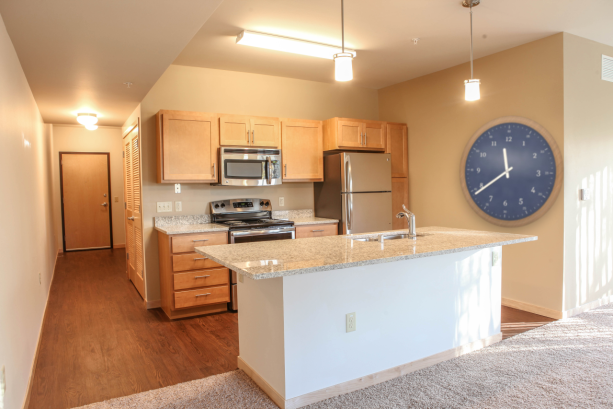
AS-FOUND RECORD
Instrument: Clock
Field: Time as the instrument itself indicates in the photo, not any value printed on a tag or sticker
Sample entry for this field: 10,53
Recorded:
11,39
